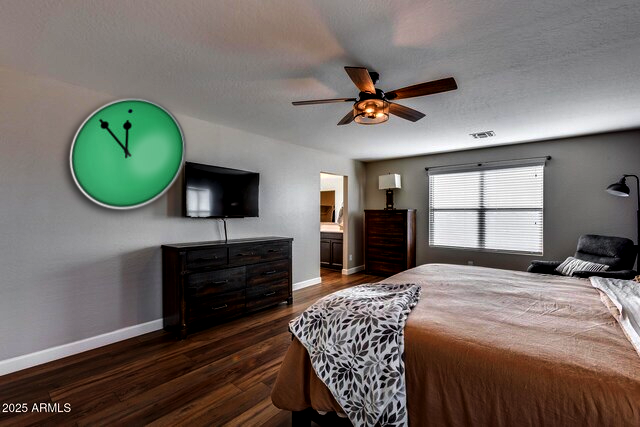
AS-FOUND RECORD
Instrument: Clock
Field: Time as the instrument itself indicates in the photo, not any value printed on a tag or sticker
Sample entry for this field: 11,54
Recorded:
11,53
